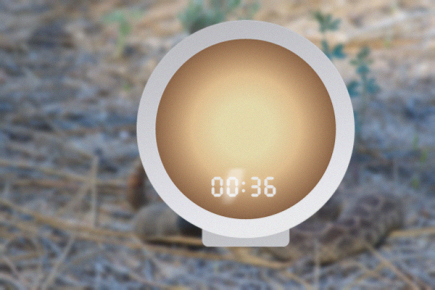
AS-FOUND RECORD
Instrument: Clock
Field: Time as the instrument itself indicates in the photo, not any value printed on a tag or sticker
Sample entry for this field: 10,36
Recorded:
0,36
